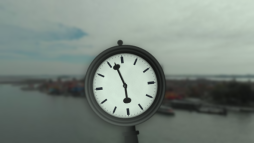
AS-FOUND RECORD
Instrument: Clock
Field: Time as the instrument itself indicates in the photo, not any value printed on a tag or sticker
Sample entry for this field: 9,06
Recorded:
5,57
